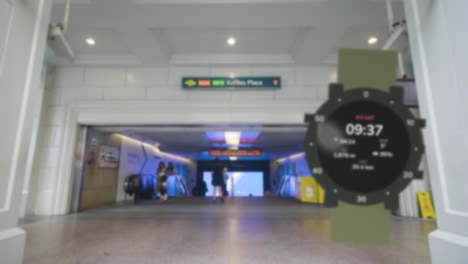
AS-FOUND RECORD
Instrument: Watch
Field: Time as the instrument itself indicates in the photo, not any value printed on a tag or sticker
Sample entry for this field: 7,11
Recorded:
9,37
